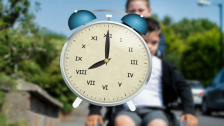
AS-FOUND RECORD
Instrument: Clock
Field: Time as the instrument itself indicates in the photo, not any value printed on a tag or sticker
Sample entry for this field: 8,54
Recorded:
8,00
